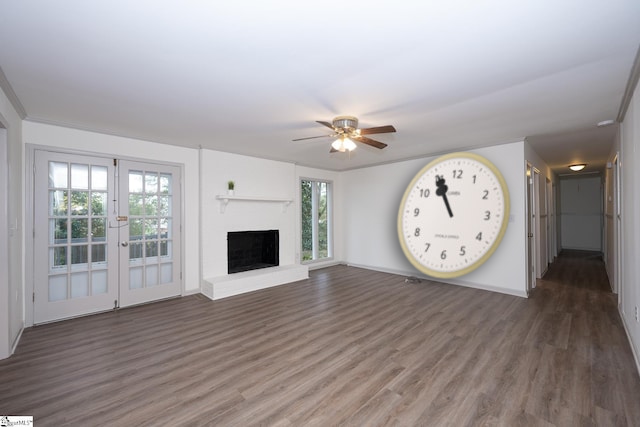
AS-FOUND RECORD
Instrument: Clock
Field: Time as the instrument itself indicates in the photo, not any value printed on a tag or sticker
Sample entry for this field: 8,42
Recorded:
10,55
